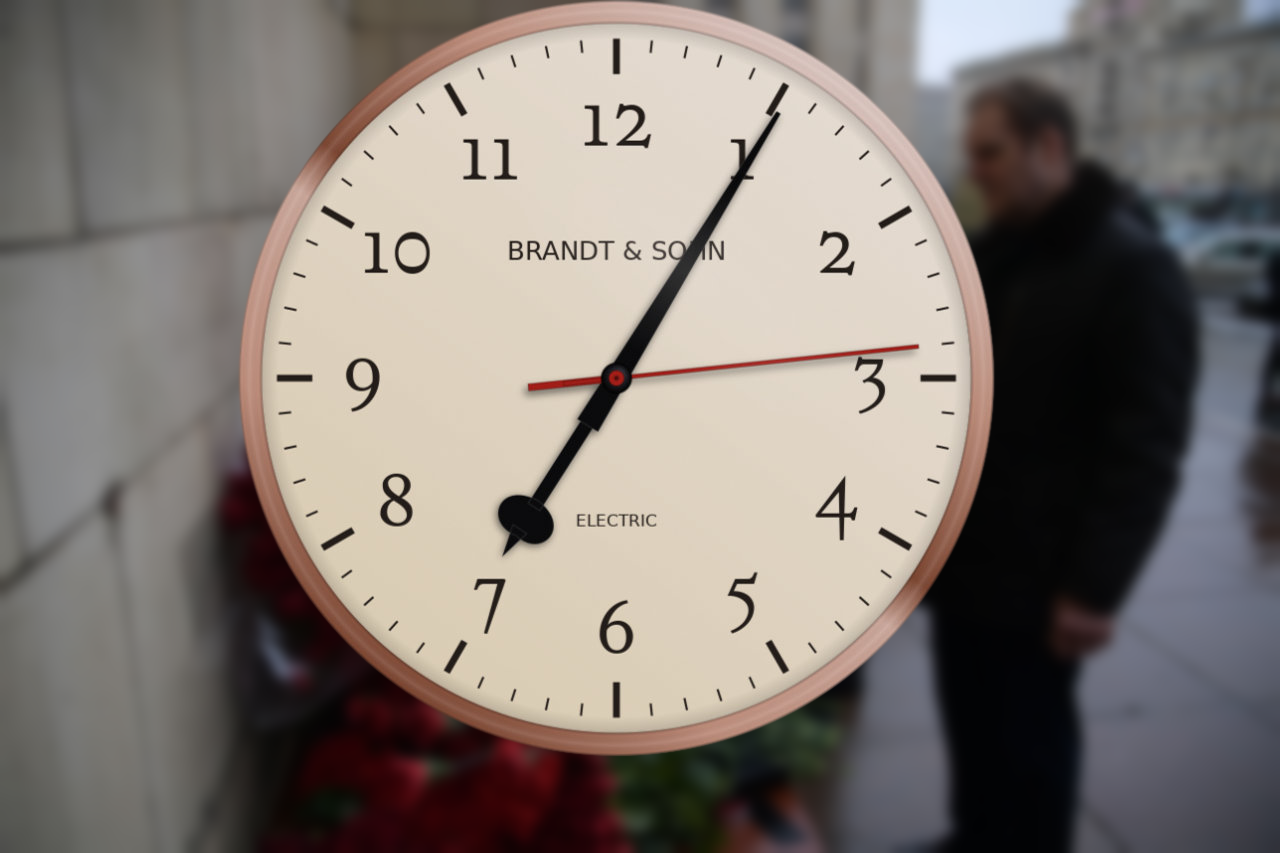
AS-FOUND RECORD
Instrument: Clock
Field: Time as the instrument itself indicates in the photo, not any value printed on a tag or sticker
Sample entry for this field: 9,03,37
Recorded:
7,05,14
